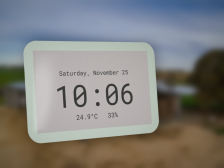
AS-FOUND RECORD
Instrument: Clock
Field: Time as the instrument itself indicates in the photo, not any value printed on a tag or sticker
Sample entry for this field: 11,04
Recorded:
10,06
